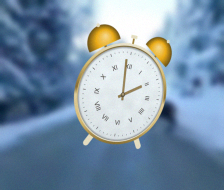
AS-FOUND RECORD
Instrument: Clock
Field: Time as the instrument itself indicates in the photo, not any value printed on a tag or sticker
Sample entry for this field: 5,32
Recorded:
1,59
